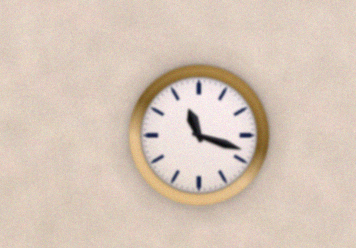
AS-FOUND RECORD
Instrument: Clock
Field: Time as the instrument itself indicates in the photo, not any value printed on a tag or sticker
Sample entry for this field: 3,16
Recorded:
11,18
